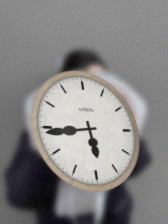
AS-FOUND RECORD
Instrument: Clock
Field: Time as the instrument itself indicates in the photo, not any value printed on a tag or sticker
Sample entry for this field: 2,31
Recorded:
5,44
